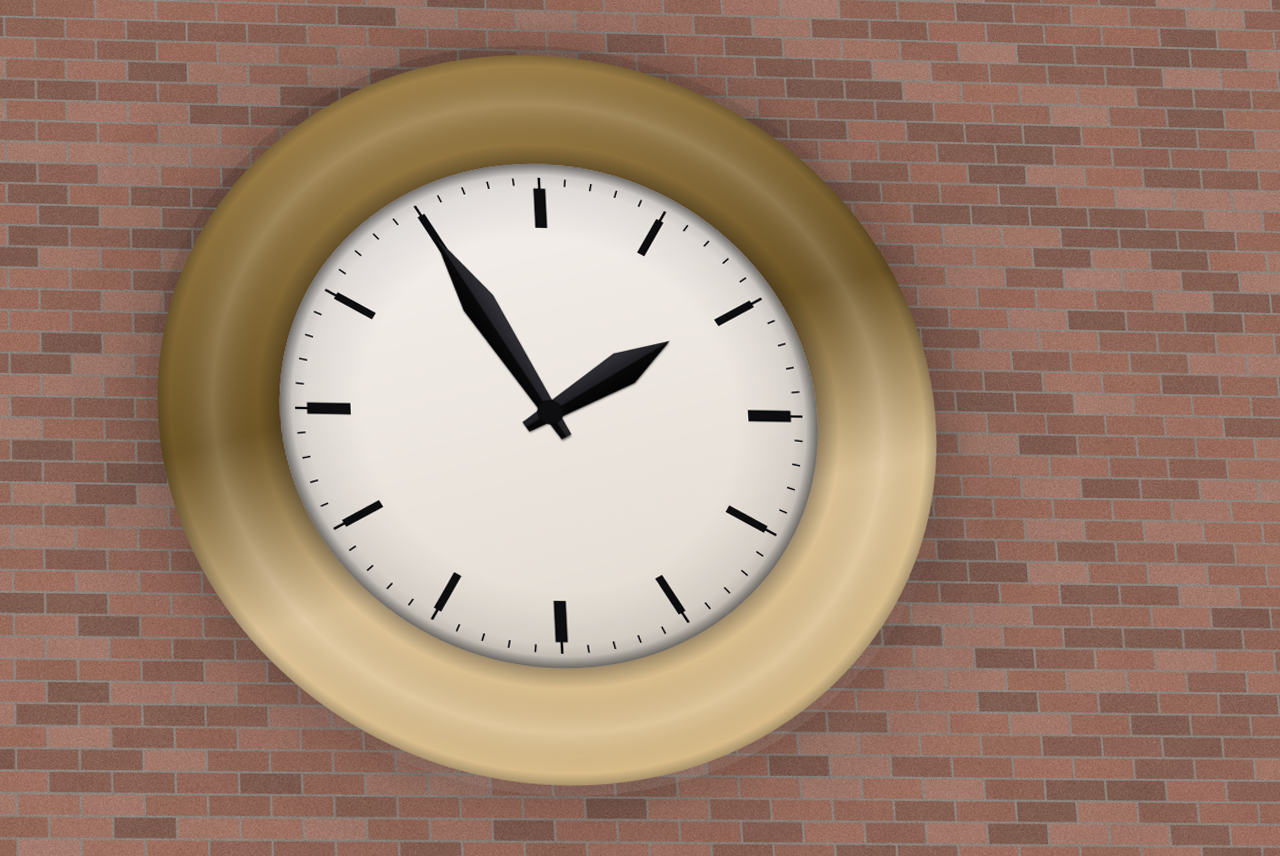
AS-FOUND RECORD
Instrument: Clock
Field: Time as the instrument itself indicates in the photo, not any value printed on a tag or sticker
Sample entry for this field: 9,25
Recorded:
1,55
